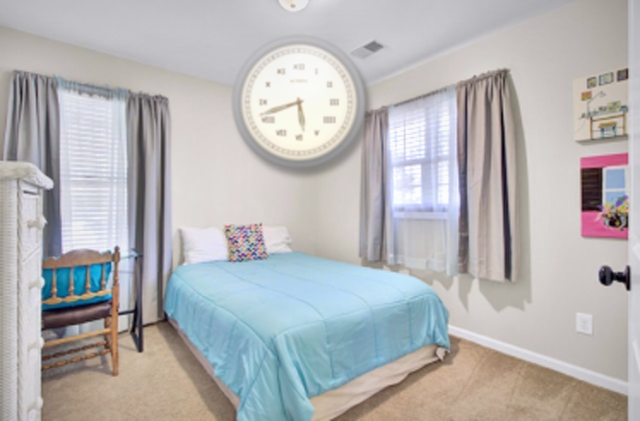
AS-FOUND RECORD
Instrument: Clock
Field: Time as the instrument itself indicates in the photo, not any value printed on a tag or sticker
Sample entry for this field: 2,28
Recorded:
5,42
